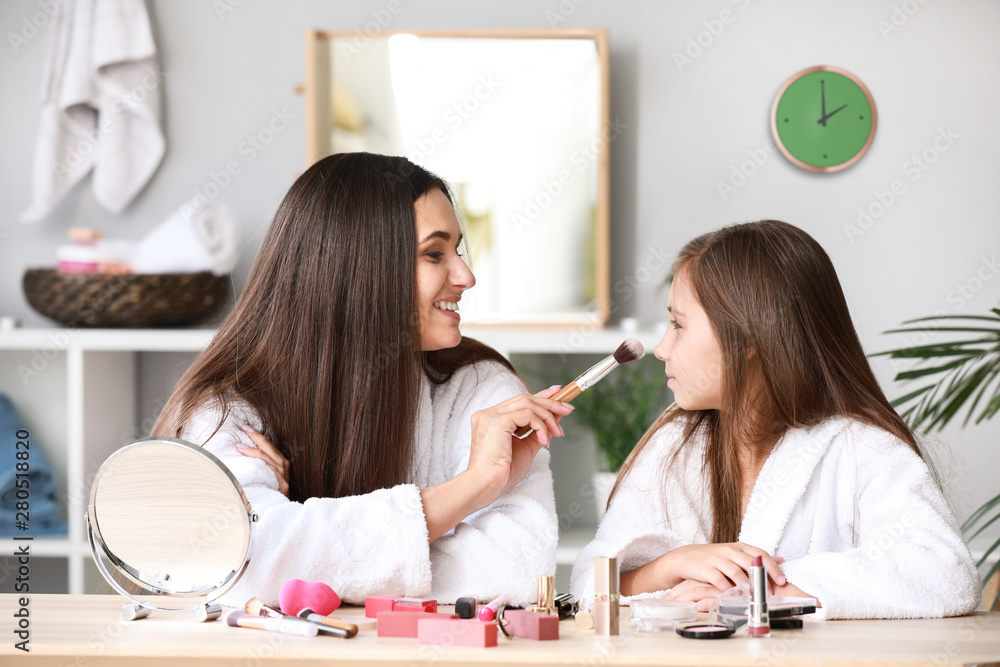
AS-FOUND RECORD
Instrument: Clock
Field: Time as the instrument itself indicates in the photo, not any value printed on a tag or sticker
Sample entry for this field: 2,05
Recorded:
2,00
